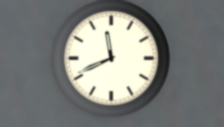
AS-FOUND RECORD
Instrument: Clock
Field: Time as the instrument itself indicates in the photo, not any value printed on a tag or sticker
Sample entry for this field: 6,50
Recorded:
11,41
